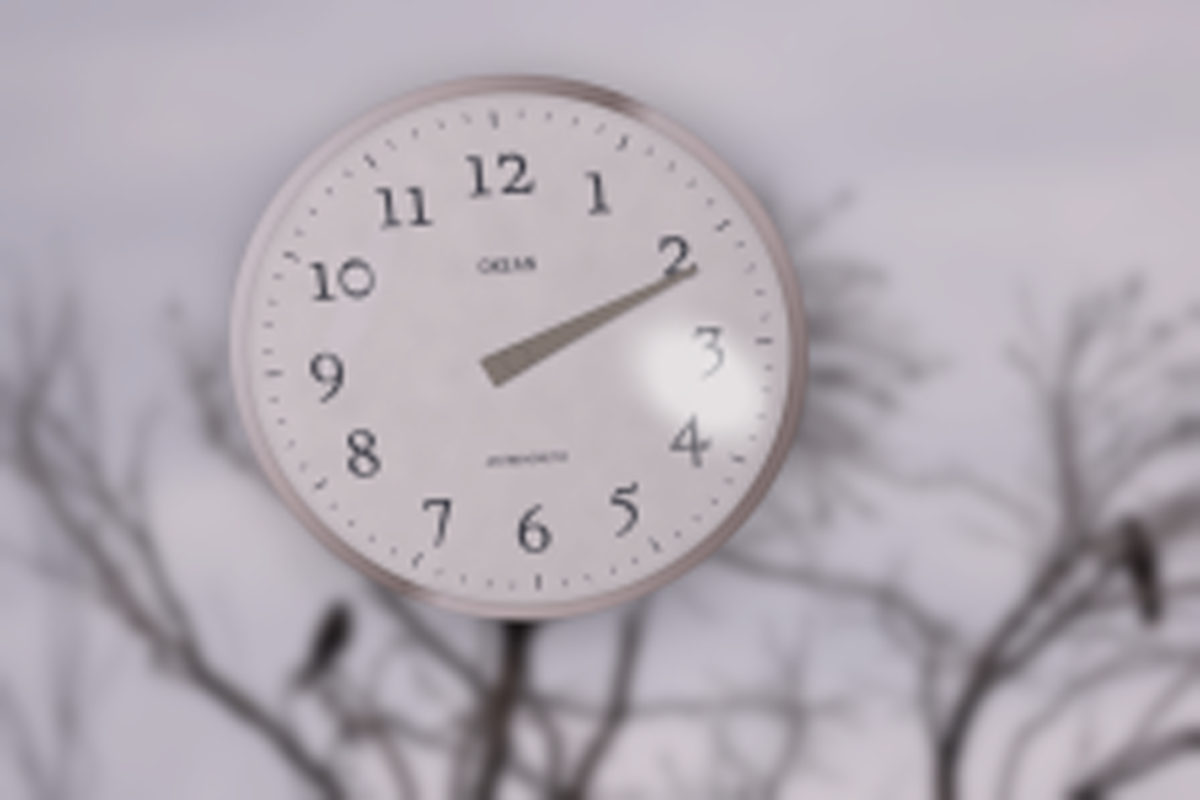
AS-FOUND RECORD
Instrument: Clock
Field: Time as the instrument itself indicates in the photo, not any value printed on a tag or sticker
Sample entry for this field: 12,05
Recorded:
2,11
